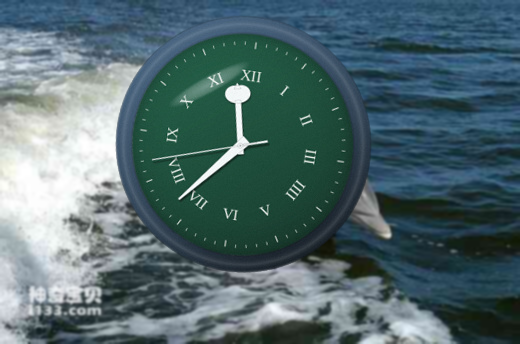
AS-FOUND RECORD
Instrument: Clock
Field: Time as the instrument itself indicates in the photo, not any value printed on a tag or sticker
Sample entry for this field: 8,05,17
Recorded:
11,36,42
